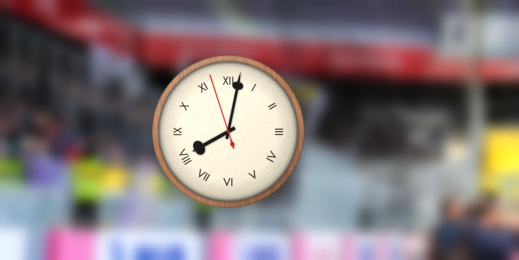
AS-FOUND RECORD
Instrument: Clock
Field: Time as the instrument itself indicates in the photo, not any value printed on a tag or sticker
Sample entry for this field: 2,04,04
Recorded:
8,01,57
